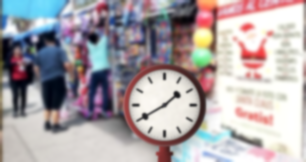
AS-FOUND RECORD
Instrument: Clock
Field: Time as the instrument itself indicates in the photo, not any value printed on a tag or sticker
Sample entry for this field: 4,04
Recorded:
1,40
